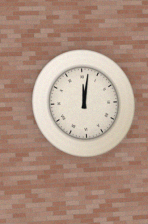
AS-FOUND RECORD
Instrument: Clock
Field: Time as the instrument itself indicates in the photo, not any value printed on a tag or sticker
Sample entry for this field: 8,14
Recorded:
12,02
